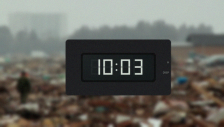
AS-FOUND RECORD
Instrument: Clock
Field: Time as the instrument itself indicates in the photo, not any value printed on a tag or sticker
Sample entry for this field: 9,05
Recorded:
10,03
